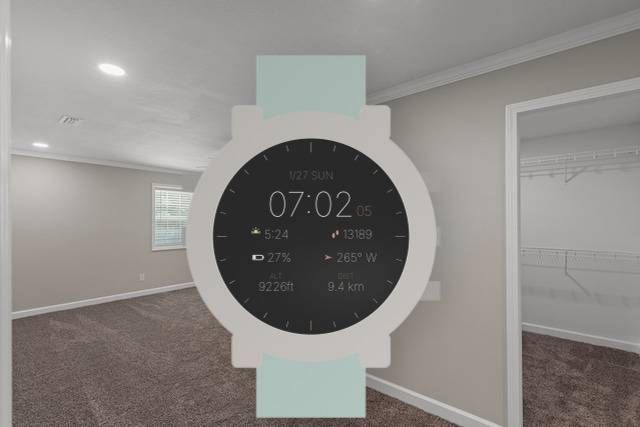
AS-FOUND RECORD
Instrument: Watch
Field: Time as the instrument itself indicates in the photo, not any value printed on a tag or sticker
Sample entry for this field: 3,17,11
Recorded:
7,02,05
